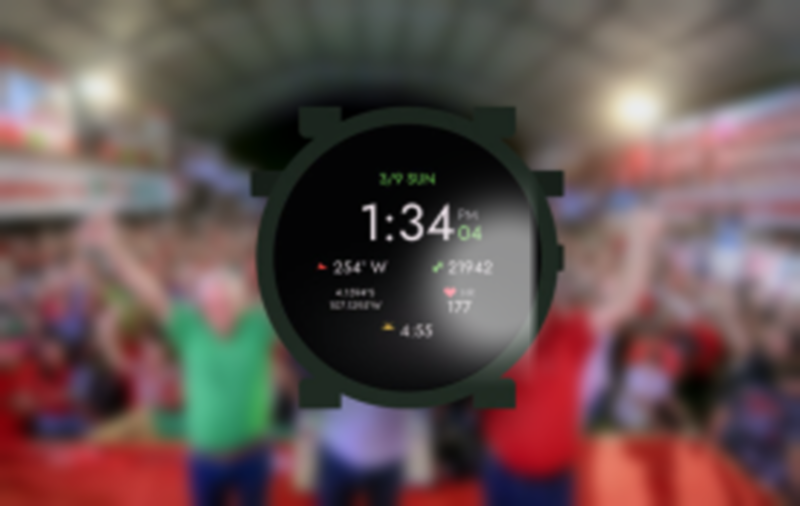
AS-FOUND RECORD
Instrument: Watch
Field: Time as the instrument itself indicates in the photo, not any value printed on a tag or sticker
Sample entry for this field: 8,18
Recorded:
1,34
